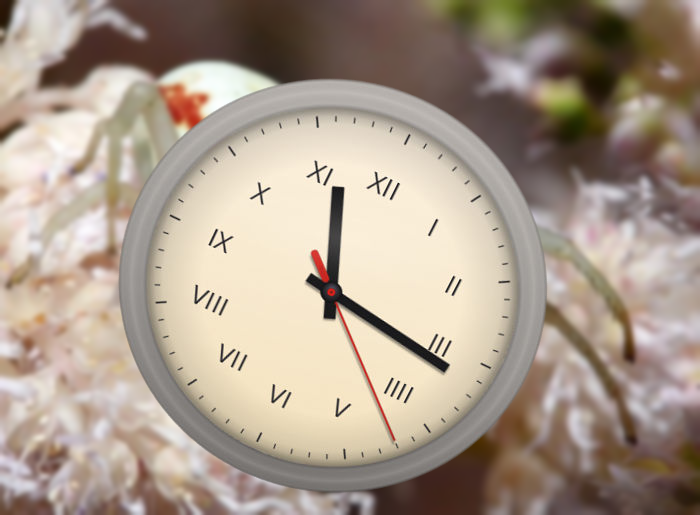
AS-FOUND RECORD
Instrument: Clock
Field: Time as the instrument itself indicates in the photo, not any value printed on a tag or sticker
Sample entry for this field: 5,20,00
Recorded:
11,16,22
